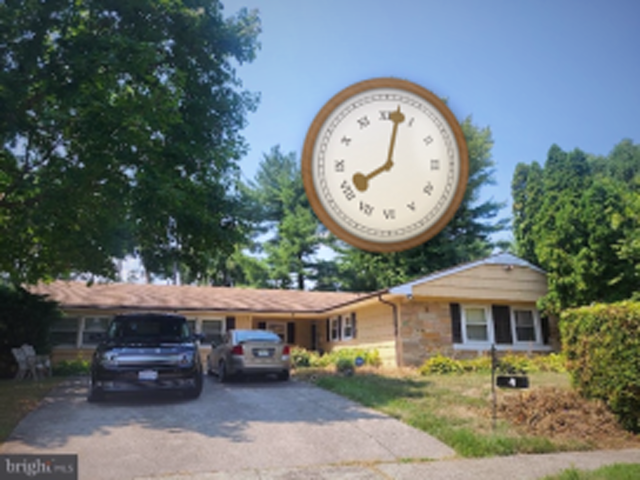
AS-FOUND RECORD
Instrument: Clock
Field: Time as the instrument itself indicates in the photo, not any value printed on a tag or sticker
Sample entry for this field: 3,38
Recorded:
8,02
